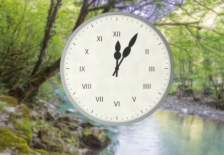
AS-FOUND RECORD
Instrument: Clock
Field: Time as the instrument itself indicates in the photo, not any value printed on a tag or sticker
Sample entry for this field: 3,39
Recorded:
12,05
